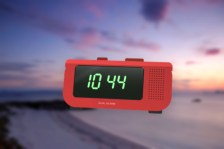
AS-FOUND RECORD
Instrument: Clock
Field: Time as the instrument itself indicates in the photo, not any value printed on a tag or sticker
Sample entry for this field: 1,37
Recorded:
10,44
